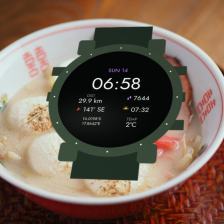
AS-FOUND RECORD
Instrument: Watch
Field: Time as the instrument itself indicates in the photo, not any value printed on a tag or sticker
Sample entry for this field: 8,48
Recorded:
6,58
